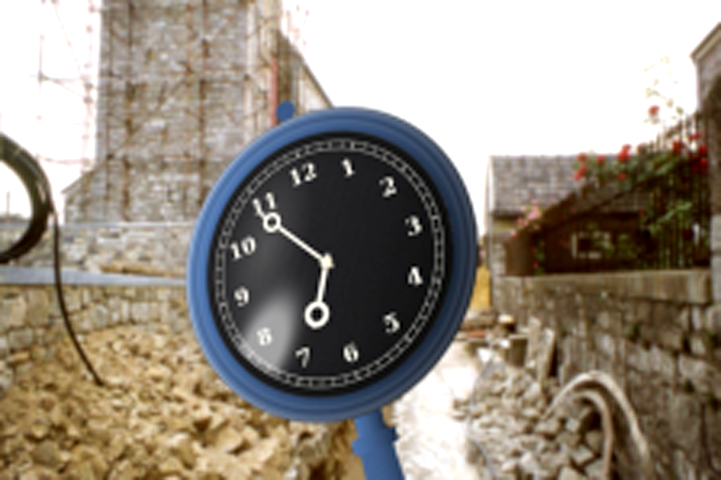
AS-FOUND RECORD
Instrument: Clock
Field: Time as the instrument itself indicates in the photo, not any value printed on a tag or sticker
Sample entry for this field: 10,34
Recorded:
6,54
